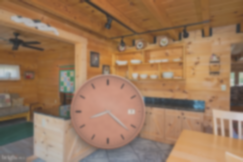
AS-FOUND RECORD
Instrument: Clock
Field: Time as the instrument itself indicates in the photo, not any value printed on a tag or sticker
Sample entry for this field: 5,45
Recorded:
8,22
